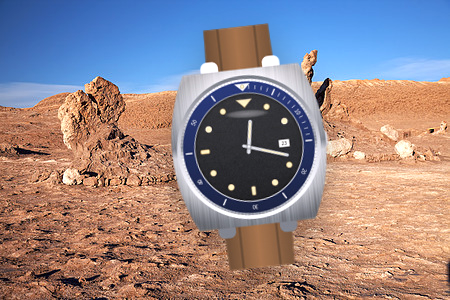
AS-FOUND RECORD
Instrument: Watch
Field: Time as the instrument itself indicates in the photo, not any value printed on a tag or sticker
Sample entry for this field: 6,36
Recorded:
12,18
